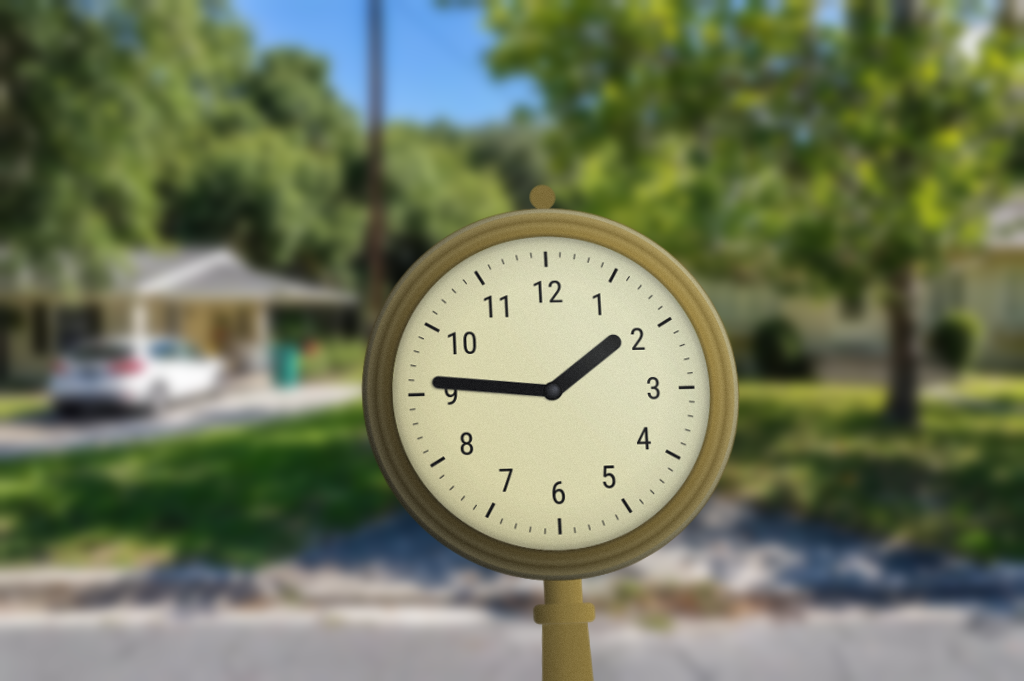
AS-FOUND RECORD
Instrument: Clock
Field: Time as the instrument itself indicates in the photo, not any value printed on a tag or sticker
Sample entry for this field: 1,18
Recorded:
1,46
